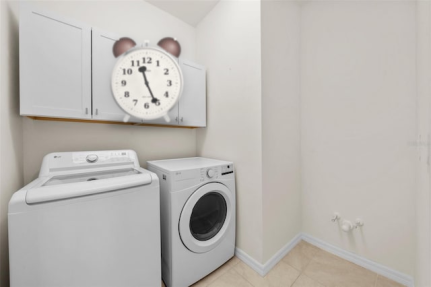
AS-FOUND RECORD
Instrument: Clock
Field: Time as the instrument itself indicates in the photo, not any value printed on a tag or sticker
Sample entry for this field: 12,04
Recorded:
11,26
